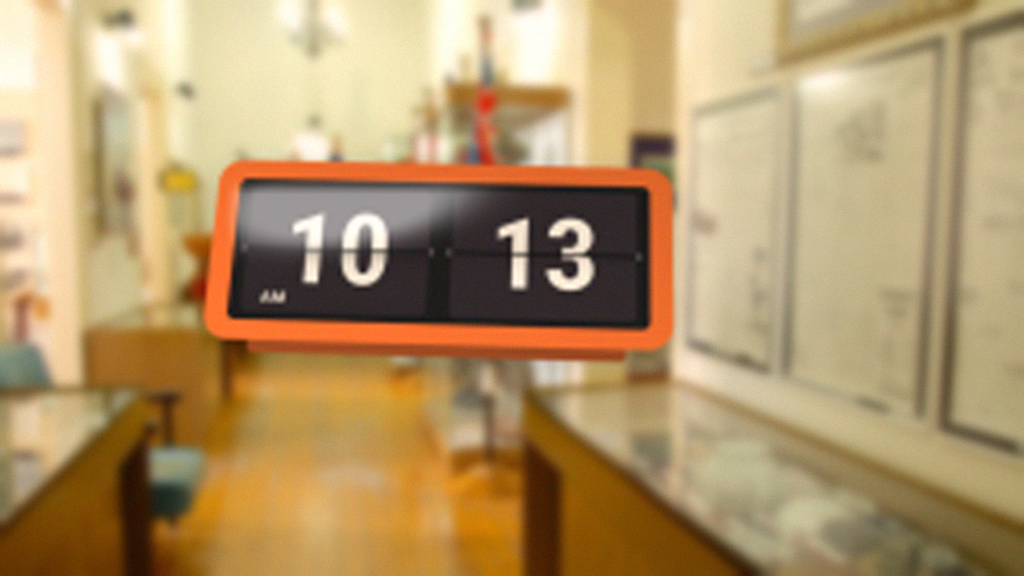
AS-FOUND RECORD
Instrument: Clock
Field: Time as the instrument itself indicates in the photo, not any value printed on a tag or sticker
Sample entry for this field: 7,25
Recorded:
10,13
